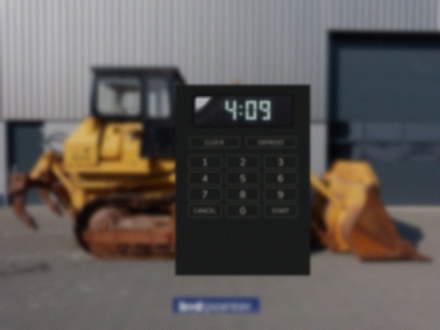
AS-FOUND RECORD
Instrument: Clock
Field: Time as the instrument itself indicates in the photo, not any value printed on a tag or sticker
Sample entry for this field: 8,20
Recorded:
4,09
